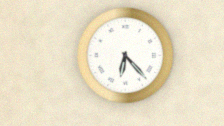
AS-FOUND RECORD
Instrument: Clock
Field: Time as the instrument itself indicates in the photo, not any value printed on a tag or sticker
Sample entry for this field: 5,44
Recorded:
6,23
